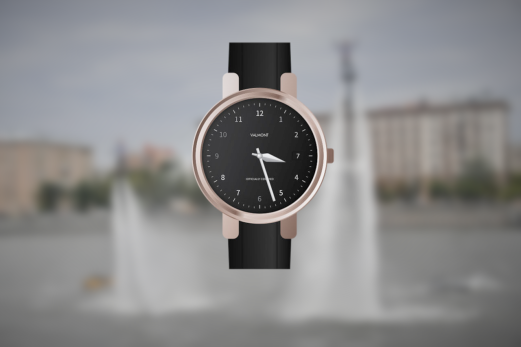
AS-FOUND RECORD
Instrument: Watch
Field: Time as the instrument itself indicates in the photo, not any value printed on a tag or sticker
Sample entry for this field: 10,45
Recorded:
3,27
